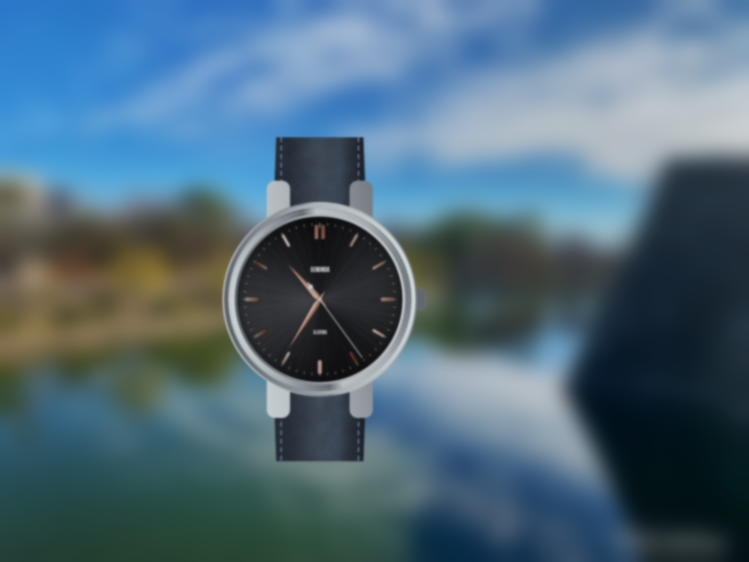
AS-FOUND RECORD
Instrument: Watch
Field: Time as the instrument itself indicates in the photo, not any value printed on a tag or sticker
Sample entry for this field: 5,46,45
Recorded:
10,35,24
